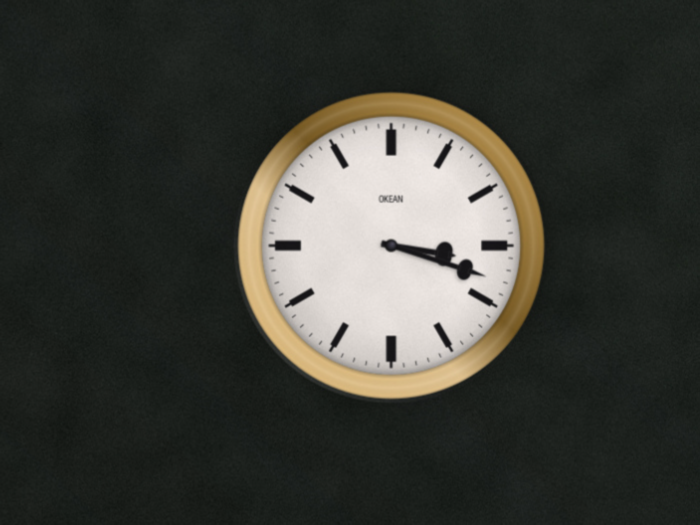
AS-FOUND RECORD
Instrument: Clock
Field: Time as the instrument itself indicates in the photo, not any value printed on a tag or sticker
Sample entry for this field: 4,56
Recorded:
3,18
